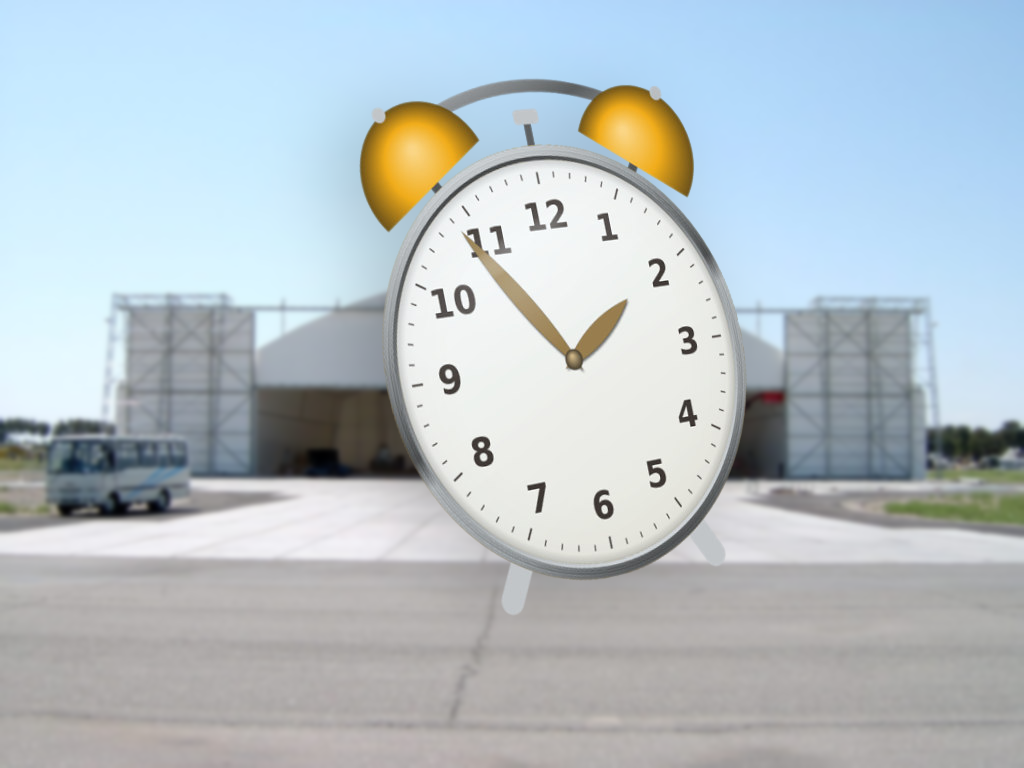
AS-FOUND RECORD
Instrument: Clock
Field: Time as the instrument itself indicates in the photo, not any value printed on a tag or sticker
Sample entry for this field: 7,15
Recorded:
1,54
